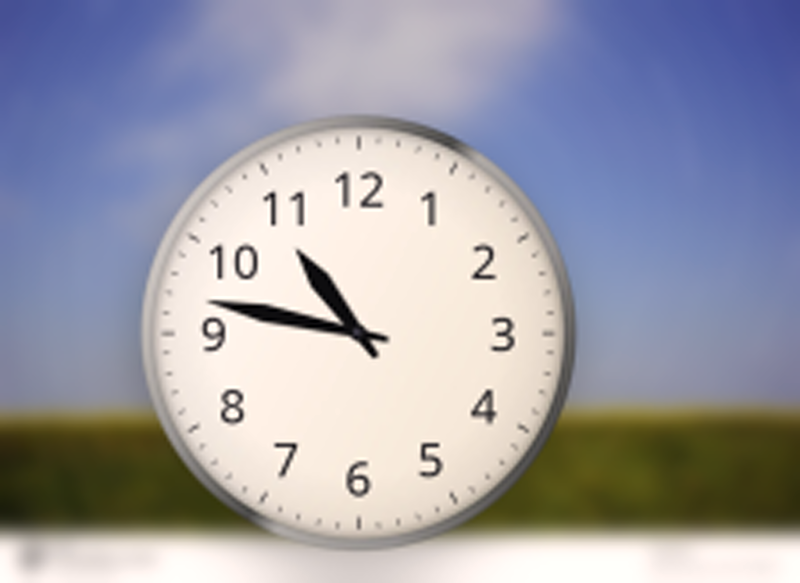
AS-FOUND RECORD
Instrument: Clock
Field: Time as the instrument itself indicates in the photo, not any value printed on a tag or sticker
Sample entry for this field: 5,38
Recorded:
10,47
